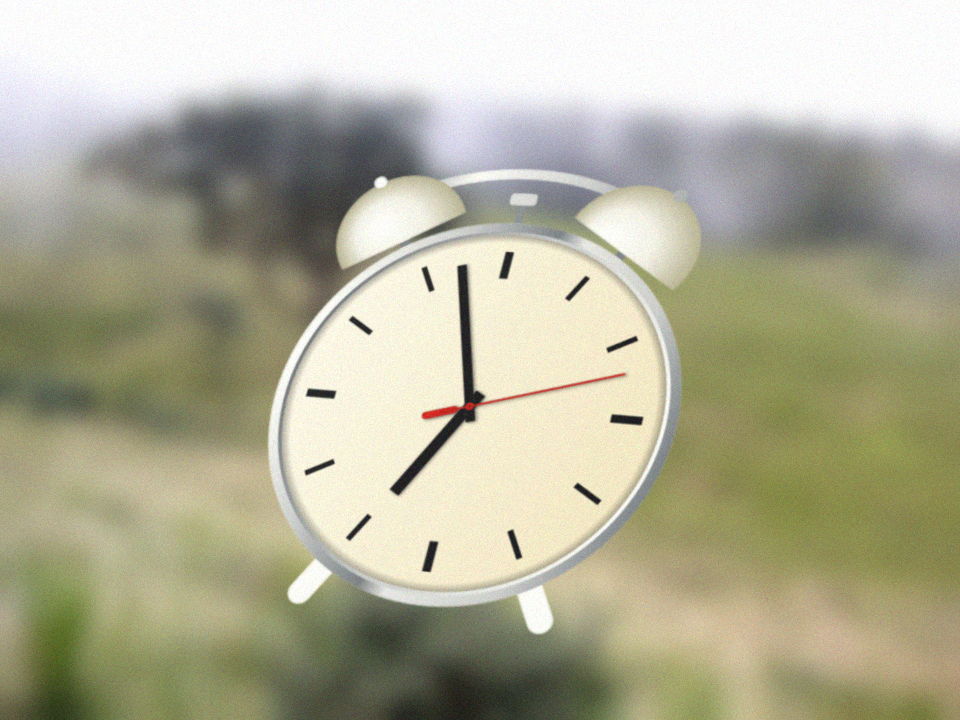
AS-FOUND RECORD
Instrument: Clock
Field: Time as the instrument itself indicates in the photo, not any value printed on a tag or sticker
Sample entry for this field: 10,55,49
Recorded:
6,57,12
